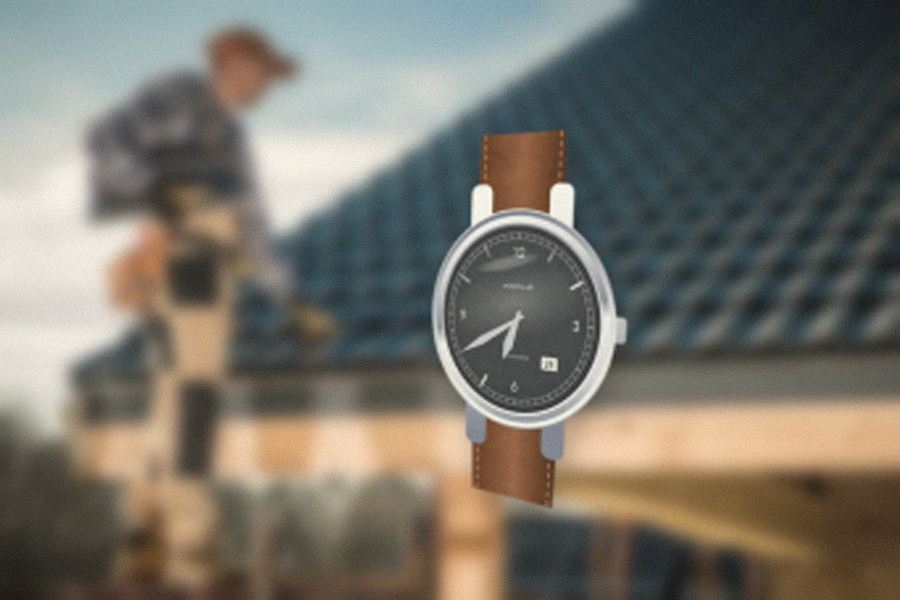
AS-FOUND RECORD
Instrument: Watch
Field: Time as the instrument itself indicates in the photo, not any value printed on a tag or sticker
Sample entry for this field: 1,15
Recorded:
6,40
